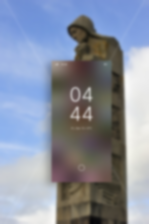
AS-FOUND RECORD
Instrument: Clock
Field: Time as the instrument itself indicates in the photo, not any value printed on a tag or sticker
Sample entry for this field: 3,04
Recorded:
4,44
